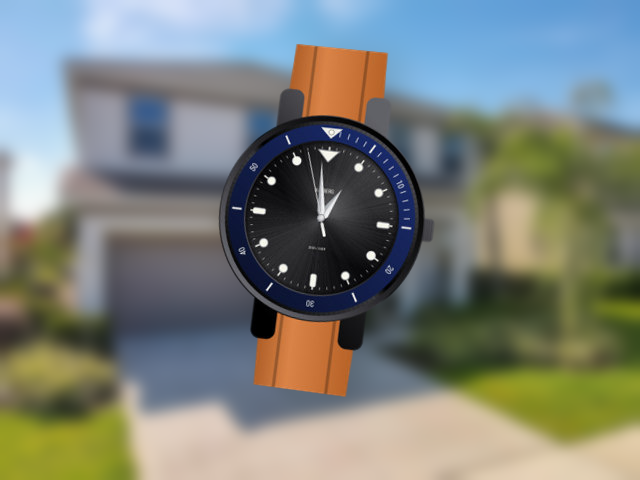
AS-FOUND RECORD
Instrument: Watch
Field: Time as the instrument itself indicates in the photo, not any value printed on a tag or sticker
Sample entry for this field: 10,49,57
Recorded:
12,58,57
